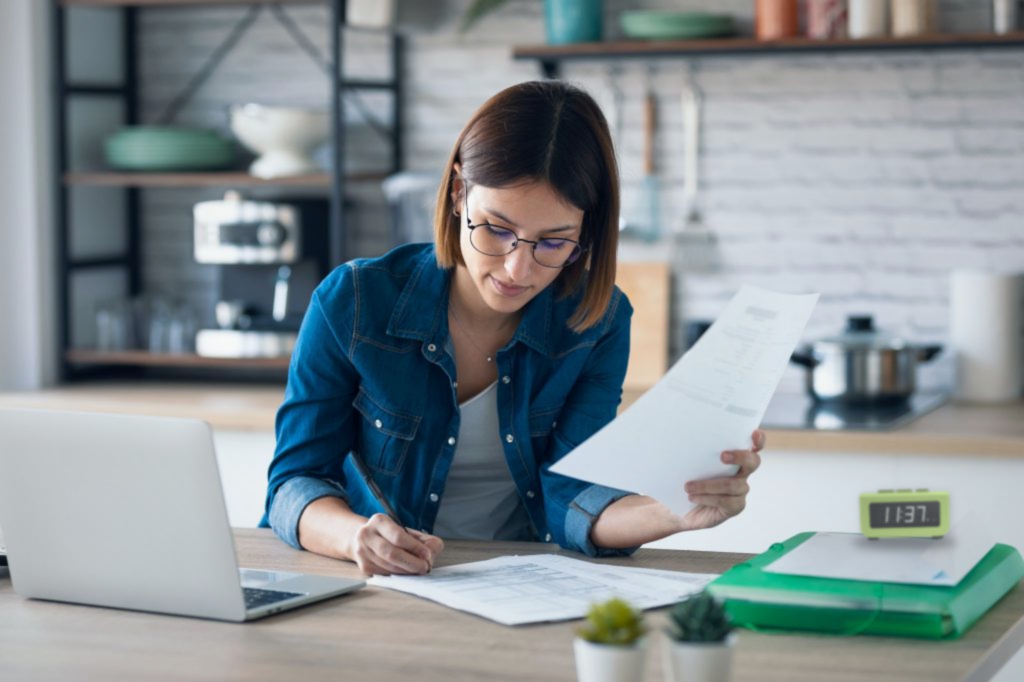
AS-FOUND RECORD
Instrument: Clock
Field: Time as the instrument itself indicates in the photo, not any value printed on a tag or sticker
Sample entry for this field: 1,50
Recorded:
11,37
